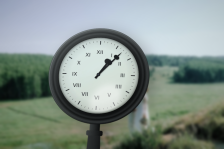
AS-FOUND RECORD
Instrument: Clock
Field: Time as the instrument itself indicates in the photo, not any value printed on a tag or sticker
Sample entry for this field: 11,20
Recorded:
1,07
